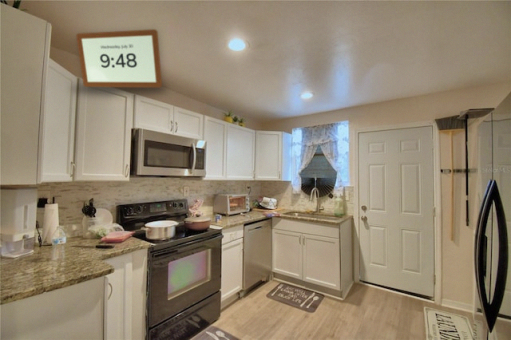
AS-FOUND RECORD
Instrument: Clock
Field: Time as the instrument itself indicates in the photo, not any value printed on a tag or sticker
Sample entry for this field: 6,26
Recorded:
9,48
